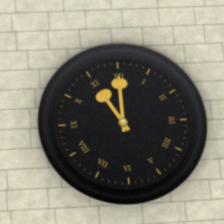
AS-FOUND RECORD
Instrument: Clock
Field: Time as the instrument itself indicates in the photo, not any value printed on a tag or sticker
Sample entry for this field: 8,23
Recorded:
11,00
